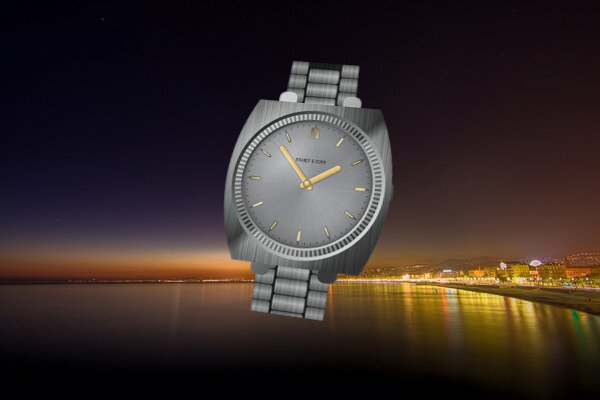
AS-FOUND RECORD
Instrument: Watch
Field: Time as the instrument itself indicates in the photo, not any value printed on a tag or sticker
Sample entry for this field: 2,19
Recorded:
1,53
